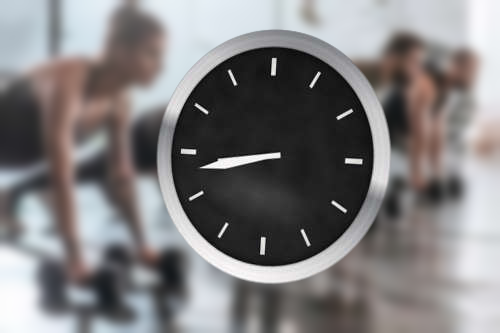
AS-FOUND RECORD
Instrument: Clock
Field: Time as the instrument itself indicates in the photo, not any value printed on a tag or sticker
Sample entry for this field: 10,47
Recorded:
8,43
